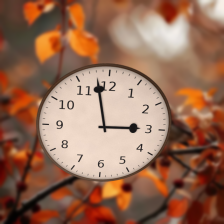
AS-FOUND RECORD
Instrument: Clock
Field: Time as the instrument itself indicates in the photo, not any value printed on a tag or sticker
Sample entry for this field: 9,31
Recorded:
2,58
